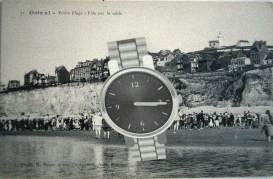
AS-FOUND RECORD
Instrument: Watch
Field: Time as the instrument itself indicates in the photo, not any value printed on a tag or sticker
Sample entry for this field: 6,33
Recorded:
3,16
